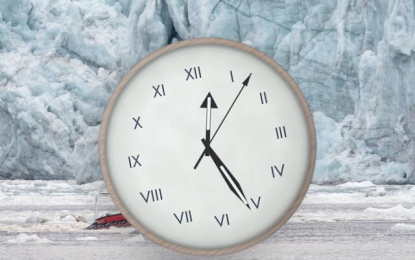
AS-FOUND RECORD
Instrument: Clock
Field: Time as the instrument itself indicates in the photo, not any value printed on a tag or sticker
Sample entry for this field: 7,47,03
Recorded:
12,26,07
